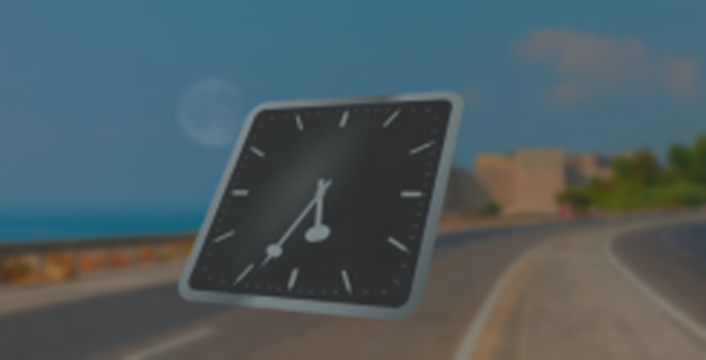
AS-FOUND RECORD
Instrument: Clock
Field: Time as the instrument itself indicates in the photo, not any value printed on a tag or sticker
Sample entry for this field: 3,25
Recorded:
5,34
